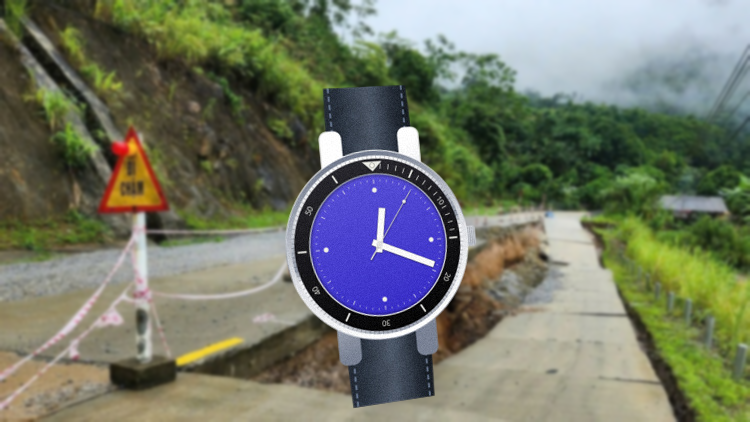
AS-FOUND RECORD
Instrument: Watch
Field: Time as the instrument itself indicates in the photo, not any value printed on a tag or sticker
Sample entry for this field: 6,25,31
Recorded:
12,19,06
